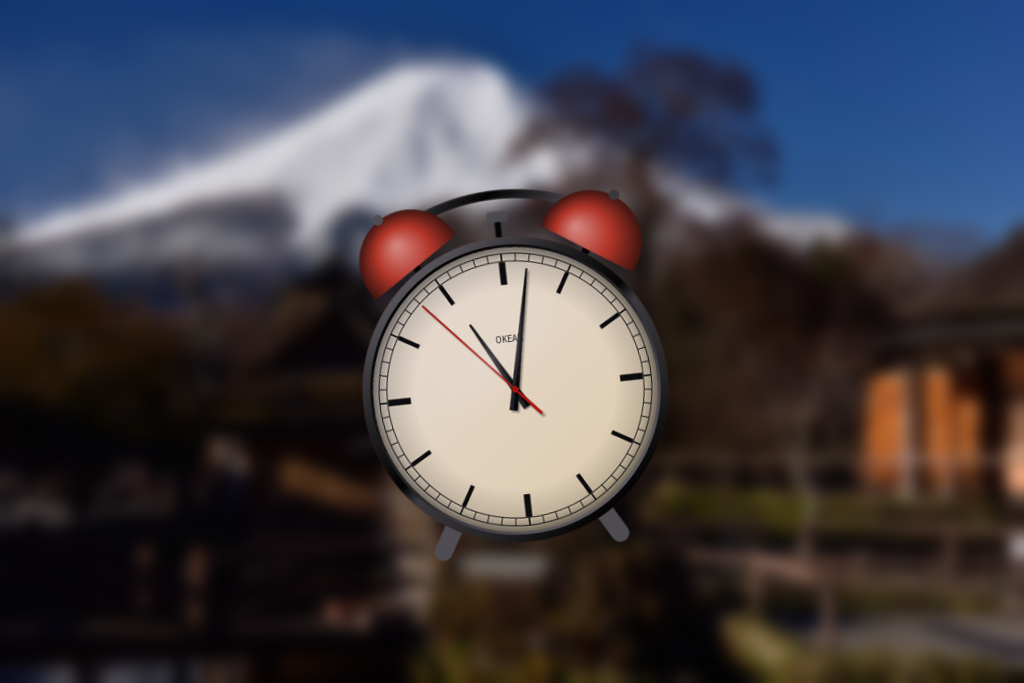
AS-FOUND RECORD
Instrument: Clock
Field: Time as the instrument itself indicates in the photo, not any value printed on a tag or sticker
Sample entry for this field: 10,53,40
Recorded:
11,01,53
